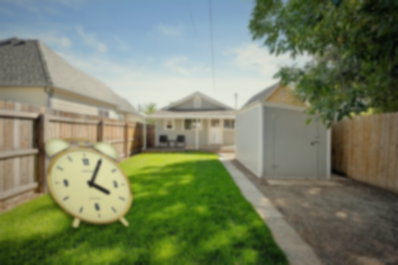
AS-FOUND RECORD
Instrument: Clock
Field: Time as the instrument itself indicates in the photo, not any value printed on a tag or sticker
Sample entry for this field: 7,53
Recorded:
4,05
